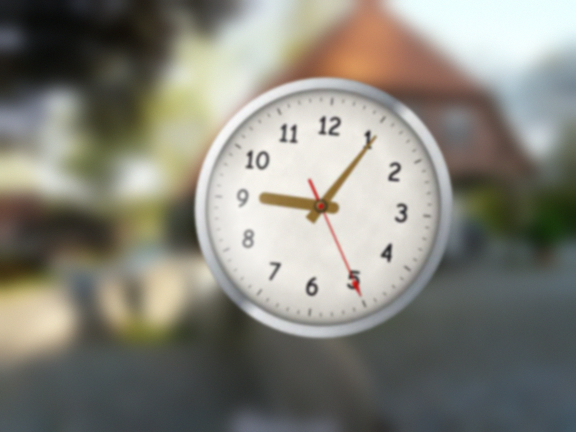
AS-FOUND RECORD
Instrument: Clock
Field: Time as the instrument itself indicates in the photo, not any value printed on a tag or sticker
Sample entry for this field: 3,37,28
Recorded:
9,05,25
